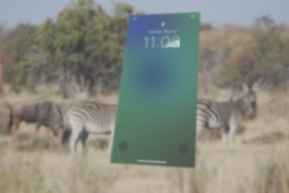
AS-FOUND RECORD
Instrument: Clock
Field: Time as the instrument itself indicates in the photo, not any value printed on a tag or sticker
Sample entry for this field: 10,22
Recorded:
11,03
